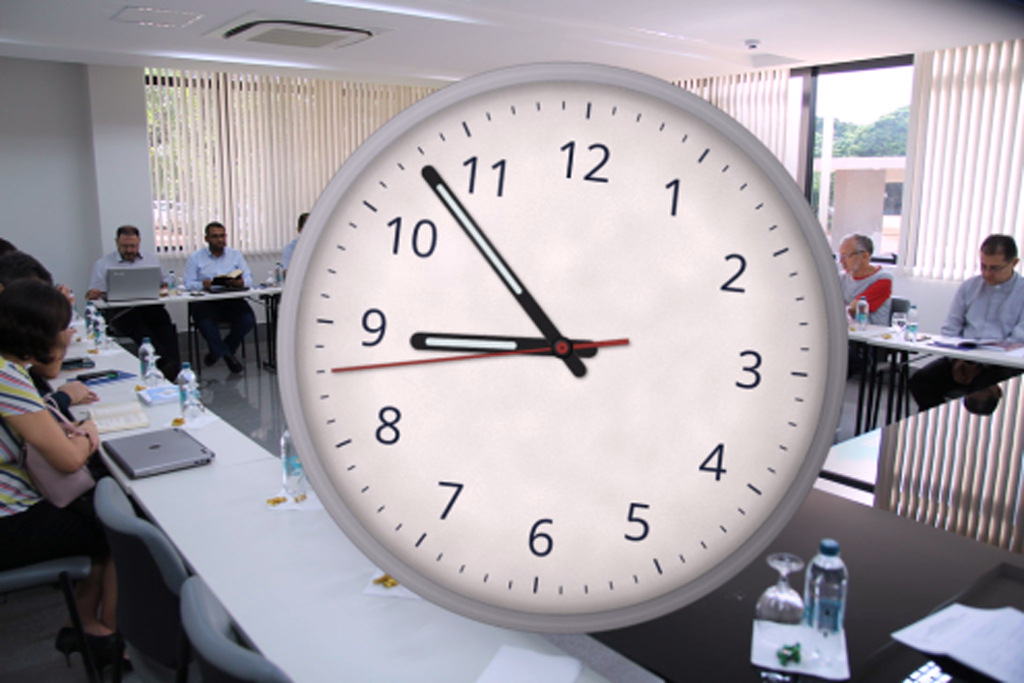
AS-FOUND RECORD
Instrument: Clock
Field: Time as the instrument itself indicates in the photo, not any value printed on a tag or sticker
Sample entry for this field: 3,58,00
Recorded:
8,52,43
